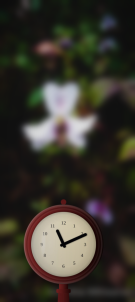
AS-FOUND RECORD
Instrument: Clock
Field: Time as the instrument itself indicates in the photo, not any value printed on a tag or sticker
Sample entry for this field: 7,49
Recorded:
11,11
